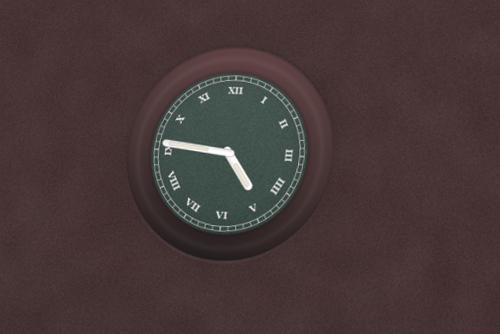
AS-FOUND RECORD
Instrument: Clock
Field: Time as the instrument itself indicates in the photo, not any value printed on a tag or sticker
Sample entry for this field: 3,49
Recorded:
4,46
